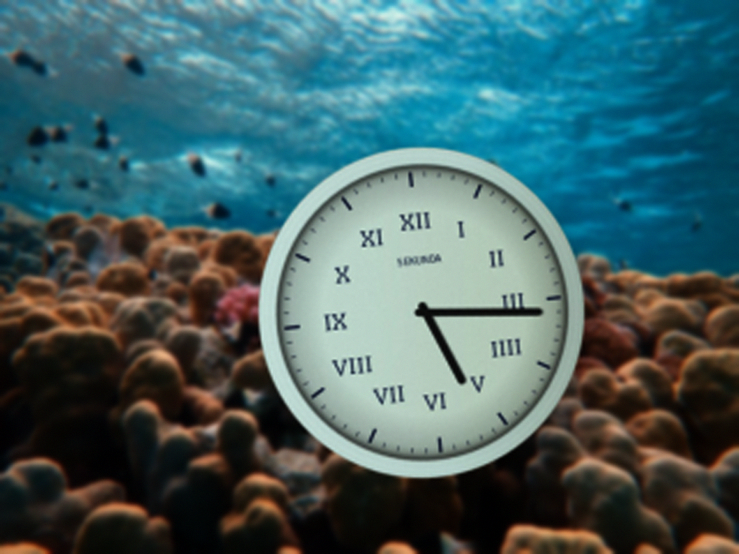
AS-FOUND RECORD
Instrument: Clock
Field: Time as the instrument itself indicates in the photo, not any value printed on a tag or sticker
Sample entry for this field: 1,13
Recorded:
5,16
